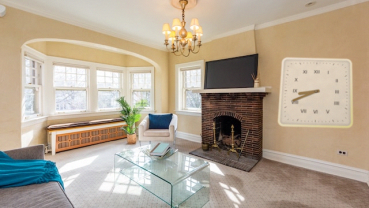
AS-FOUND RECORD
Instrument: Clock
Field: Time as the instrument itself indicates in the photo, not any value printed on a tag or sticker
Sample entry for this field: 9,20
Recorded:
8,41
